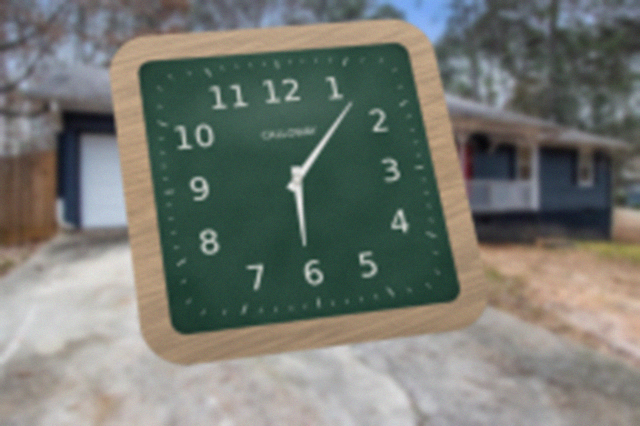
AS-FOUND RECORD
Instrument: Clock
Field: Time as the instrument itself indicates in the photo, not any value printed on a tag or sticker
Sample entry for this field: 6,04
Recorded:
6,07
